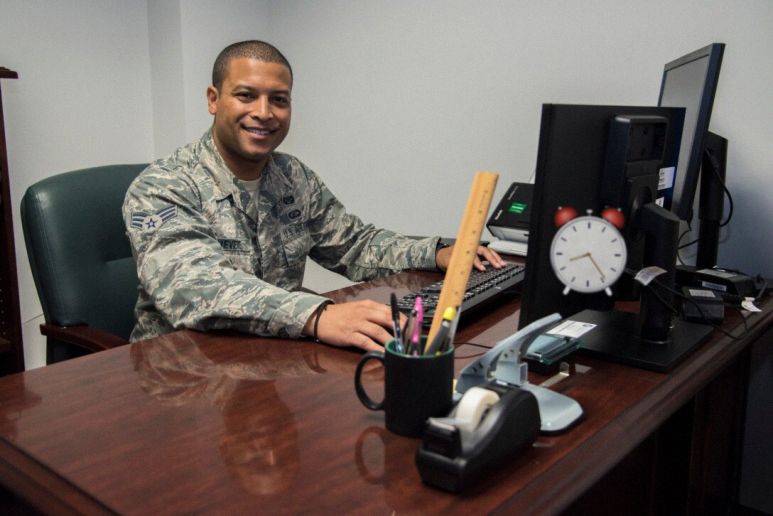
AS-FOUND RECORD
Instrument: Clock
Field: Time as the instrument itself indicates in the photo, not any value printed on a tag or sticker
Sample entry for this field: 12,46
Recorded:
8,24
